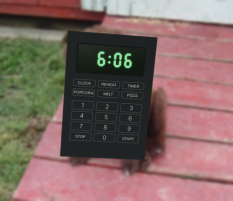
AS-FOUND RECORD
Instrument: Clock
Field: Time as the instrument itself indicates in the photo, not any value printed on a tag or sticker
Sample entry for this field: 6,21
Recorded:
6,06
